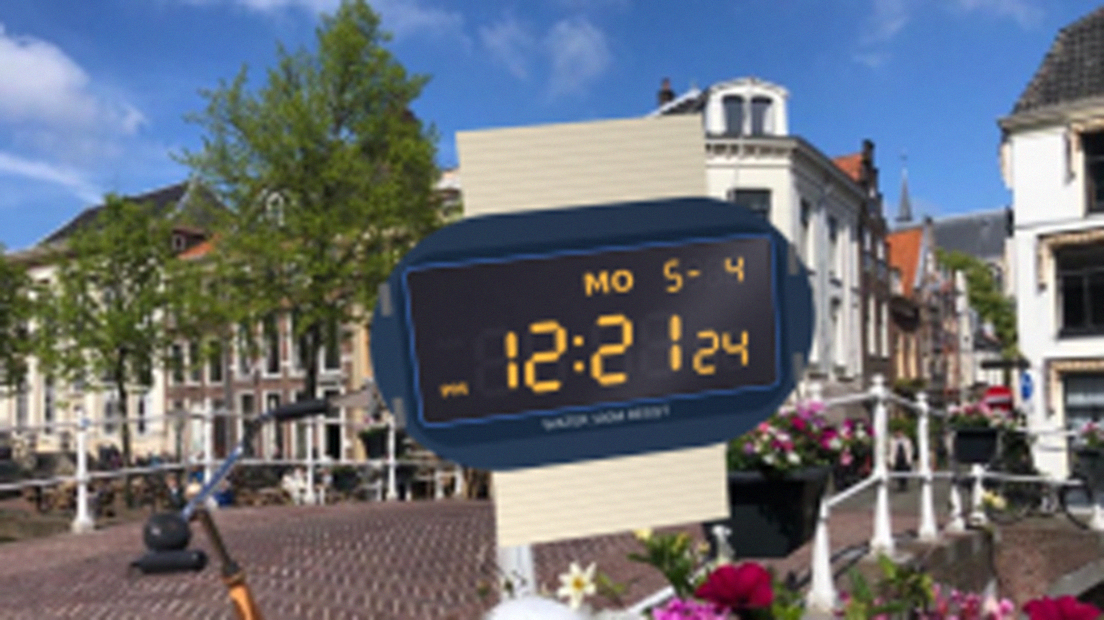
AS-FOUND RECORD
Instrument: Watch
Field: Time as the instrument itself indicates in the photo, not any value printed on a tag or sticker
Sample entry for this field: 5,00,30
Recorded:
12,21,24
